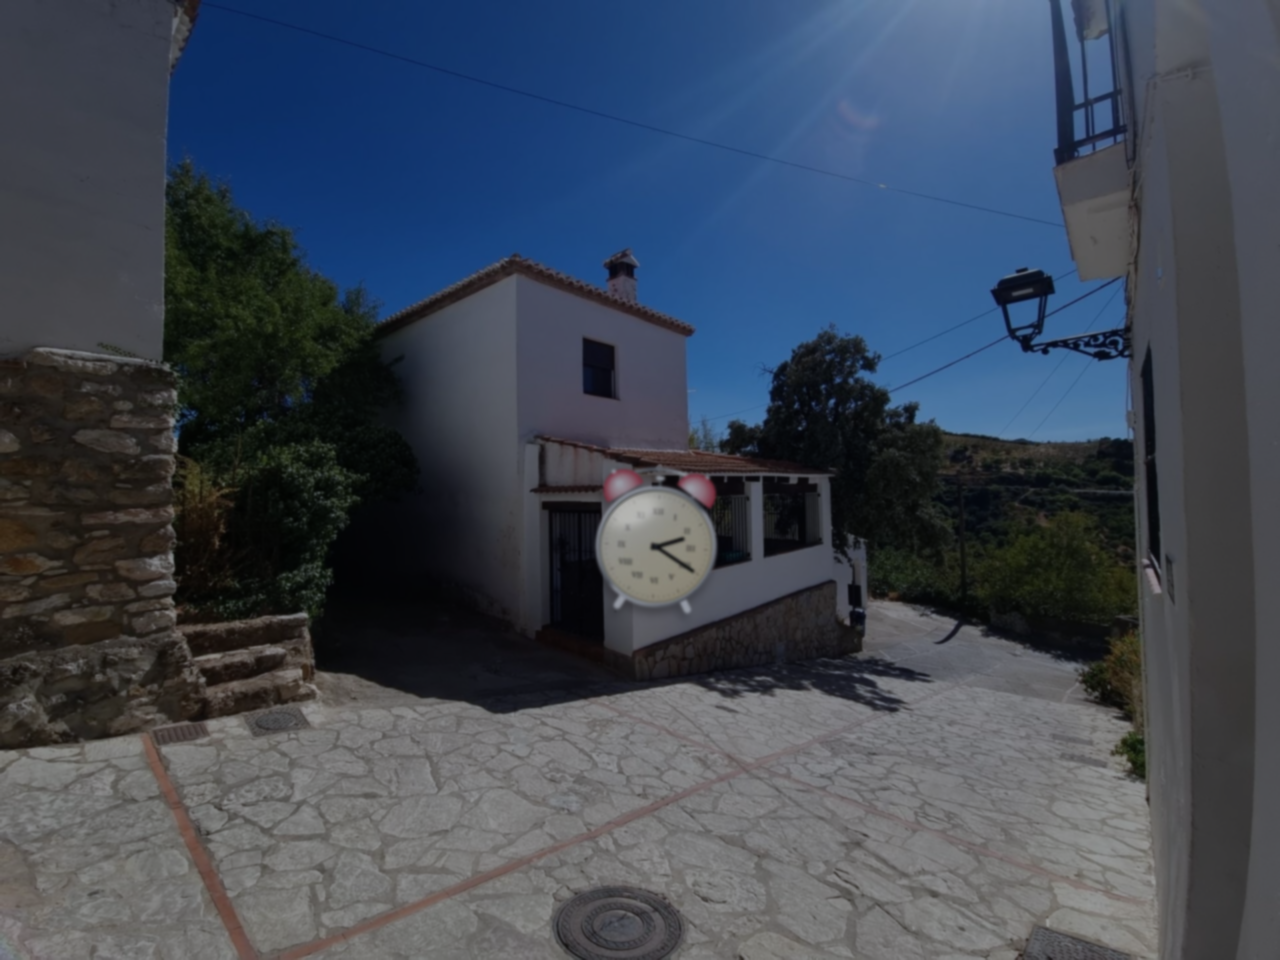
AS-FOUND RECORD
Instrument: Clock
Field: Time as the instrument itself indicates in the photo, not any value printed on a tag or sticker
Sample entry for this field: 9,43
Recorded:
2,20
